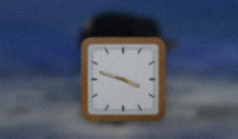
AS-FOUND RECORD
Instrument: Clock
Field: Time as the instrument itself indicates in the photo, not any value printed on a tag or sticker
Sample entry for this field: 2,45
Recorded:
3,48
